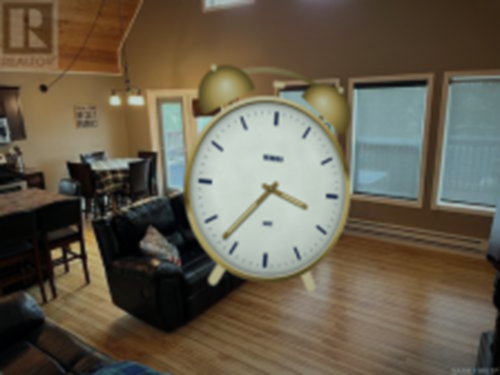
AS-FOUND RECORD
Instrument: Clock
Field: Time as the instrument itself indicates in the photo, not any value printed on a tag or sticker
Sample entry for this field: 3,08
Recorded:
3,37
